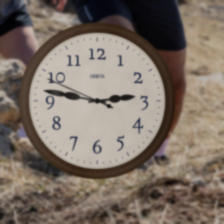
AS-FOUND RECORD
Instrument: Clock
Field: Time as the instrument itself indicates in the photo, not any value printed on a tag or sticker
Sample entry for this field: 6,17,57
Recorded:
2,46,49
